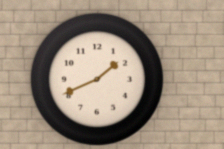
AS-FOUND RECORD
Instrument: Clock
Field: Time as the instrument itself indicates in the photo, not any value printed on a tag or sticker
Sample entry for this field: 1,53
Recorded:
1,41
